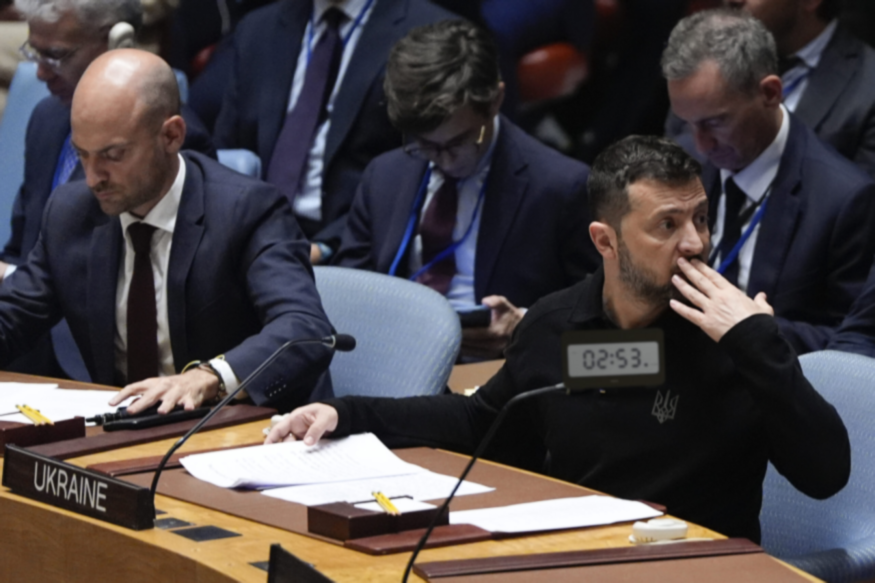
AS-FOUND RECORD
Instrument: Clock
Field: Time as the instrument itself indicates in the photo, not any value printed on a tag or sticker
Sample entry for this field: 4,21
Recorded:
2,53
